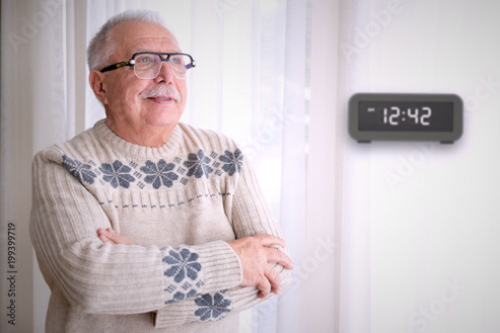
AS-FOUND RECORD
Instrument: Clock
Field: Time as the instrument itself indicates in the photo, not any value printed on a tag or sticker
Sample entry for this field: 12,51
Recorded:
12,42
